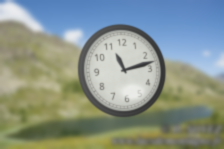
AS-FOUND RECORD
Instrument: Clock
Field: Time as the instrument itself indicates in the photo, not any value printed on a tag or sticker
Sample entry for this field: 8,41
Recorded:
11,13
